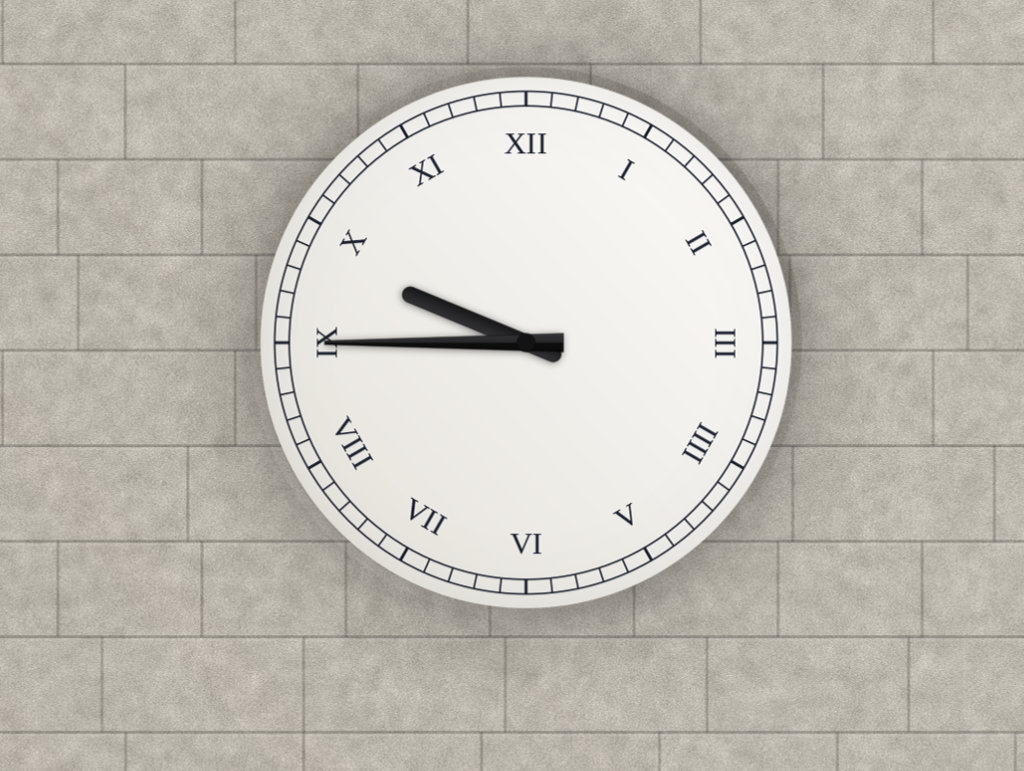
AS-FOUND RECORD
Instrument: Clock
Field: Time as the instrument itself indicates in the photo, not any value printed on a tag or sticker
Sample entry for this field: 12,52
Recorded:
9,45
